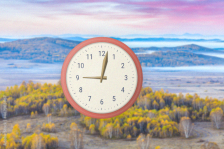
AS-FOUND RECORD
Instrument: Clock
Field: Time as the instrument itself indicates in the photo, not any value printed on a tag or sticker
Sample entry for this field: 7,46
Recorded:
9,02
